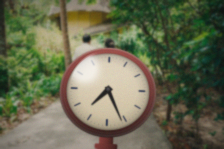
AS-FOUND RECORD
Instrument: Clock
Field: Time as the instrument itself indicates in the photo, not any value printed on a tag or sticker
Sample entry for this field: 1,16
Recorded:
7,26
